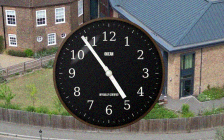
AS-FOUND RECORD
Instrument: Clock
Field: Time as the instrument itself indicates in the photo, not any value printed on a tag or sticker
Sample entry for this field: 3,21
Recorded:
4,54
